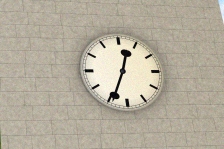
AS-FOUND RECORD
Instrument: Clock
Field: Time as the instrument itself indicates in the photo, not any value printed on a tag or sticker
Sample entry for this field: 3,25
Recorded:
12,34
